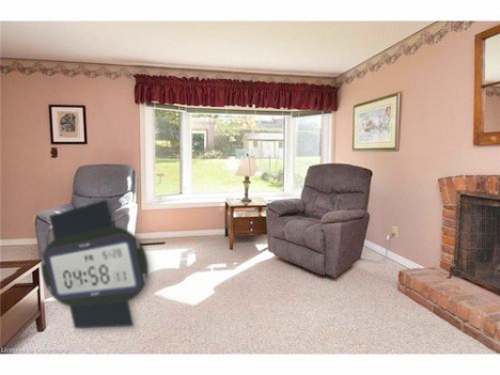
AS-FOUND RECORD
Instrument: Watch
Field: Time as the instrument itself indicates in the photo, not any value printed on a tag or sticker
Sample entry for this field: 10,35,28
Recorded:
4,58,11
